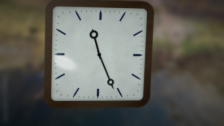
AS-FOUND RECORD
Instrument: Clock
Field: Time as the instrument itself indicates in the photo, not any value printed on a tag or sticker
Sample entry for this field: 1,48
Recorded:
11,26
